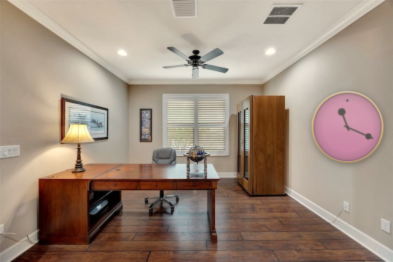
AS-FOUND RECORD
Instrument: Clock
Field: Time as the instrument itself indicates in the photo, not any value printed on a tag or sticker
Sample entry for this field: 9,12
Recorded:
11,19
